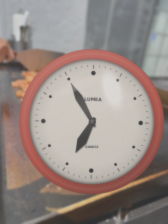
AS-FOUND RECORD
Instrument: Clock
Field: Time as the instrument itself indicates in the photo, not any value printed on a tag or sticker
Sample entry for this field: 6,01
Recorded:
6,55
